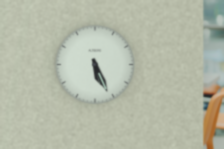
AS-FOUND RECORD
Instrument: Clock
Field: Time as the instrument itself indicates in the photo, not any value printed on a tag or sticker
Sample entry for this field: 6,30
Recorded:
5,26
